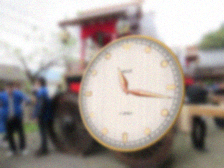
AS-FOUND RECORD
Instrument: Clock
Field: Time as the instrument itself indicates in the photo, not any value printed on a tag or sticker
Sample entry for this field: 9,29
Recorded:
11,17
